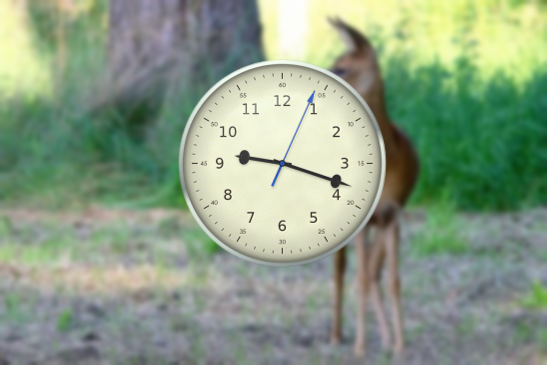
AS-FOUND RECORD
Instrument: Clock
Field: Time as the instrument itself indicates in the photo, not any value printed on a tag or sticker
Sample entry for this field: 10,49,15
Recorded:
9,18,04
